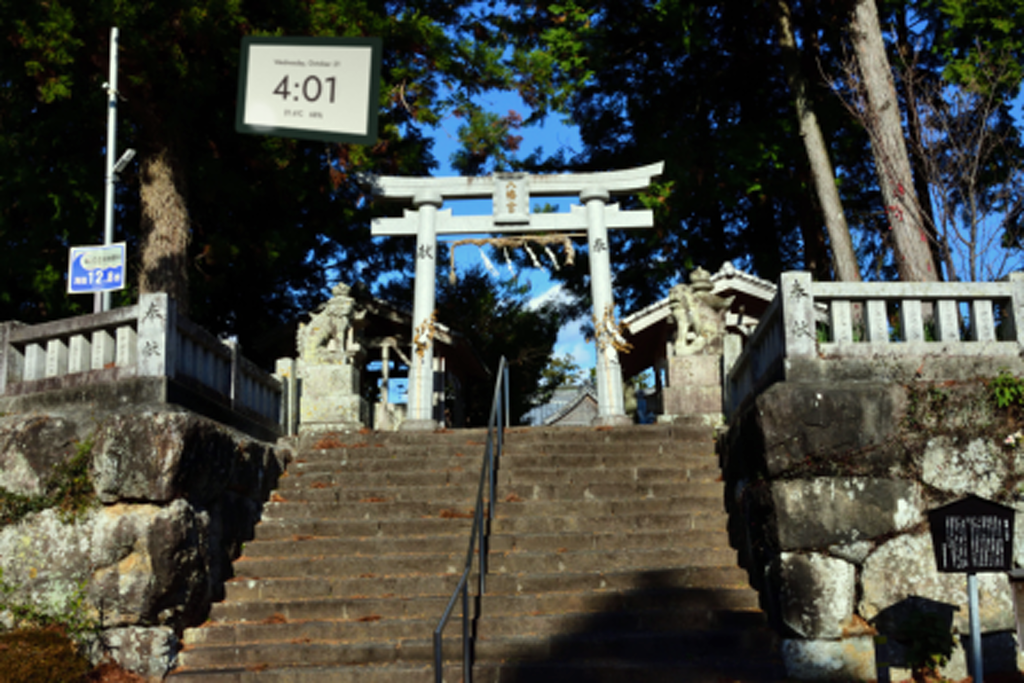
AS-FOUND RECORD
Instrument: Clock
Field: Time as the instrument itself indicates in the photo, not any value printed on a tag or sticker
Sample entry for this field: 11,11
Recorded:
4,01
